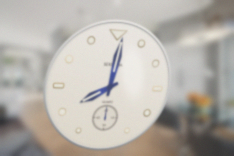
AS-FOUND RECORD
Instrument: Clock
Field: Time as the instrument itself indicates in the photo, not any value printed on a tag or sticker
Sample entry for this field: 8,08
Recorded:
8,01
